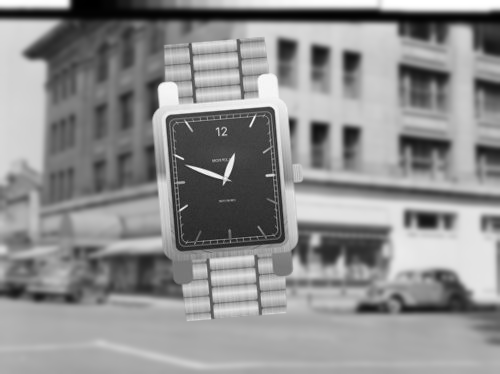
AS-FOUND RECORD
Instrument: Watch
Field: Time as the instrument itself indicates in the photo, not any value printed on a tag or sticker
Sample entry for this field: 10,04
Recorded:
12,49
